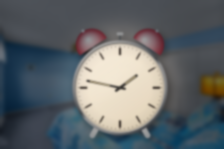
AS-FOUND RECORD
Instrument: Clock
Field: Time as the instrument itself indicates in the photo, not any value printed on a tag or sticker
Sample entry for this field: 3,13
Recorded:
1,47
